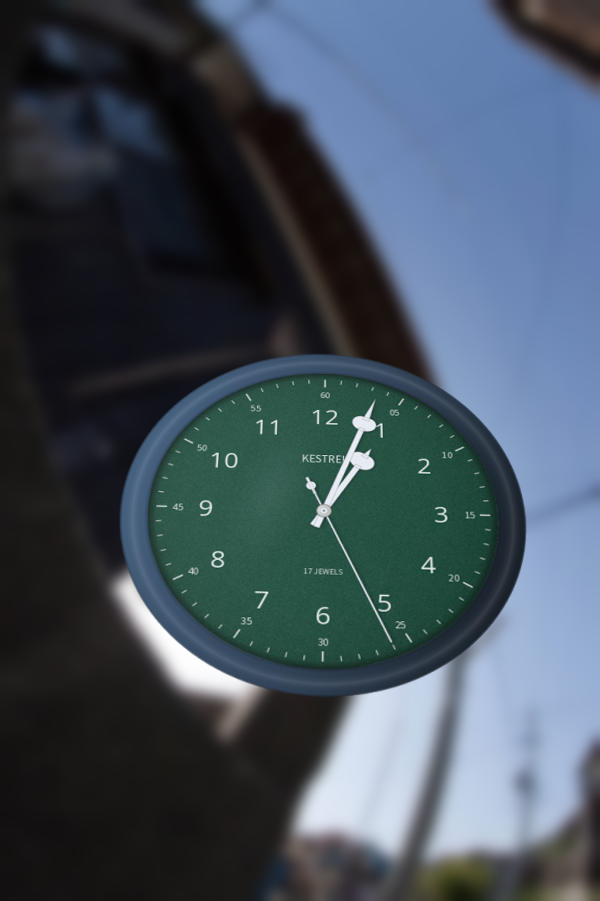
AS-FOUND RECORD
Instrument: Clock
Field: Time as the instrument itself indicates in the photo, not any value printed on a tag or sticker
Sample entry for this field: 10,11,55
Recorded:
1,03,26
